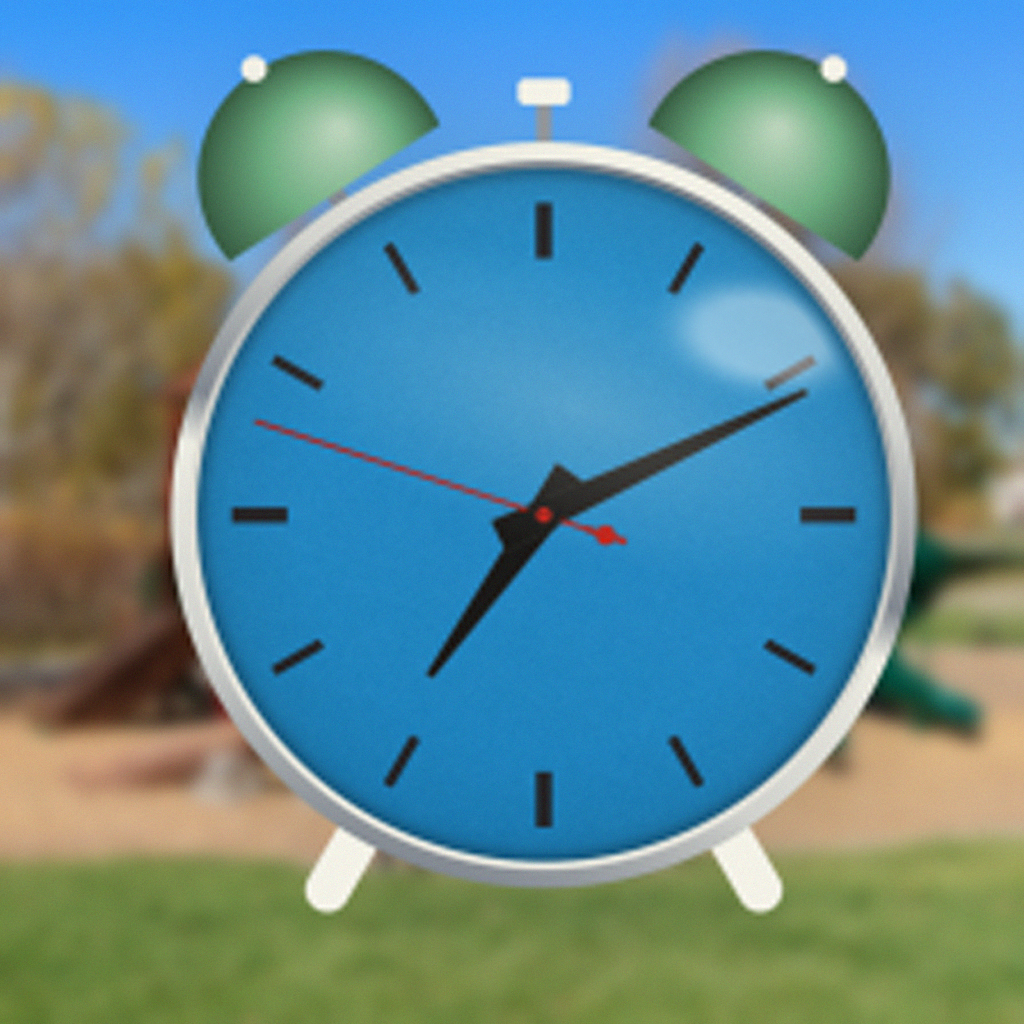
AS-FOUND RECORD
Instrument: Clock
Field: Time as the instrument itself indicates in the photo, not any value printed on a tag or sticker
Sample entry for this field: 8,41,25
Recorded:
7,10,48
